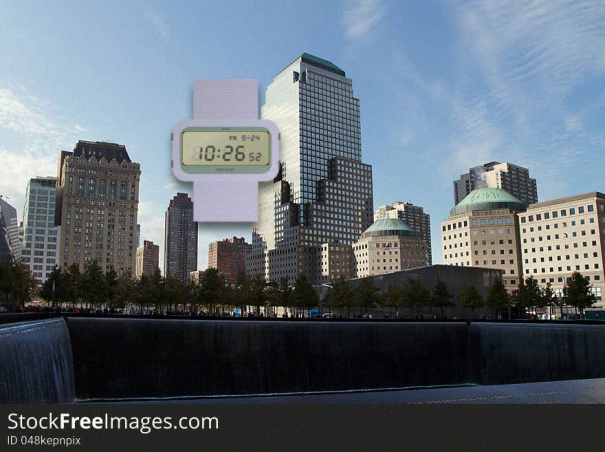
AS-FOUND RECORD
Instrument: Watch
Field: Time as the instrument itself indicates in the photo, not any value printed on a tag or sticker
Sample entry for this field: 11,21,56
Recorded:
10,26,52
